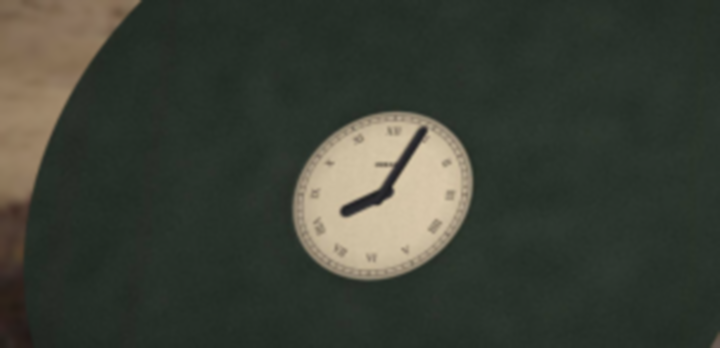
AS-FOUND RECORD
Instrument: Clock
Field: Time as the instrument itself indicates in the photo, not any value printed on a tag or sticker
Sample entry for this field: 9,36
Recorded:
8,04
